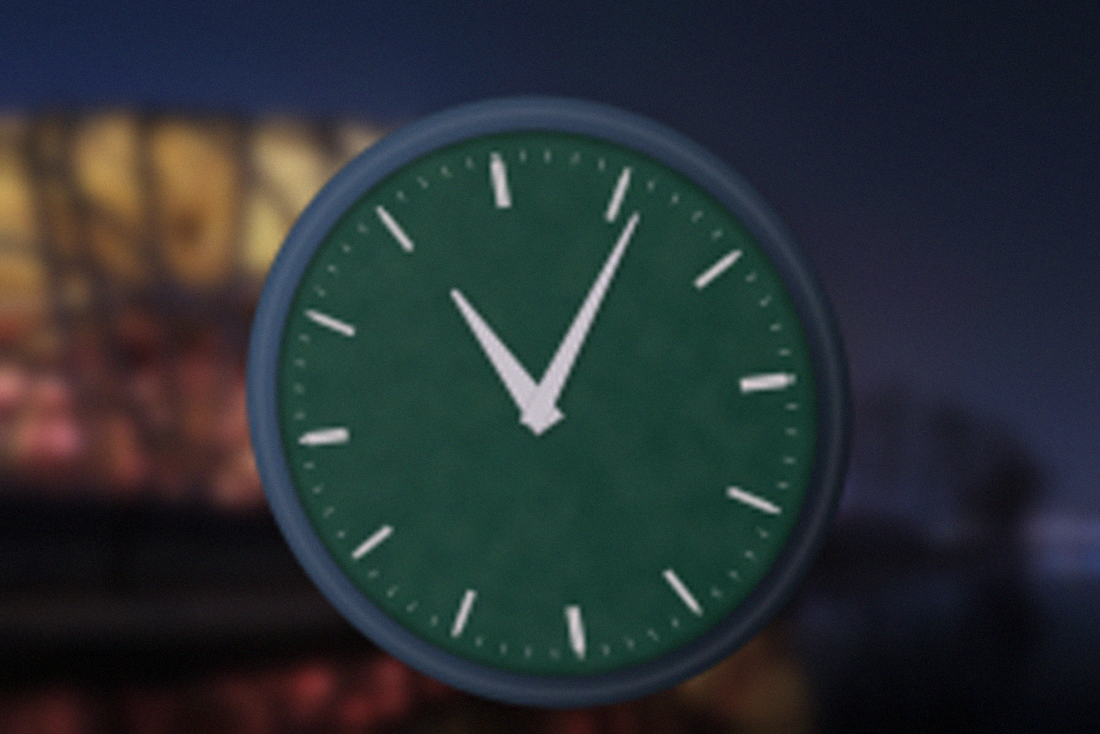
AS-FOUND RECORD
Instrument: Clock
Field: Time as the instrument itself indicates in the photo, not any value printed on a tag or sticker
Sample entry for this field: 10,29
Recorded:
11,06
